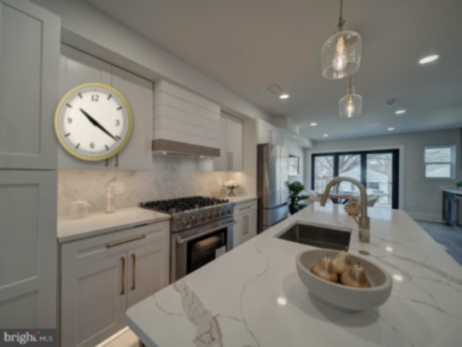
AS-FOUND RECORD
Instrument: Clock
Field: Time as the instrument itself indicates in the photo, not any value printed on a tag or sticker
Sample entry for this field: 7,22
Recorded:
10,21
